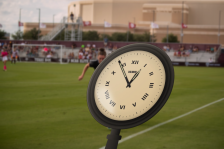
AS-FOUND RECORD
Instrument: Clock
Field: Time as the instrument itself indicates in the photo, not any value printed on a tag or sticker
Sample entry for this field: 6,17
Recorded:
12,54
